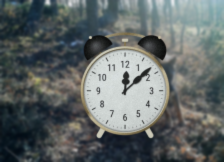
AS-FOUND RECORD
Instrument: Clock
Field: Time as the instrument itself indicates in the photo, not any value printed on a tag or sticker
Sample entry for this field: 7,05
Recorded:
12,08
